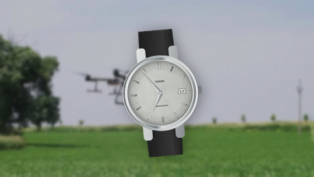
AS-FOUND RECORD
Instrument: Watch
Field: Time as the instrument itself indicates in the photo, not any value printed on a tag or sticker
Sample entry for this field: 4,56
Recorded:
6,54
